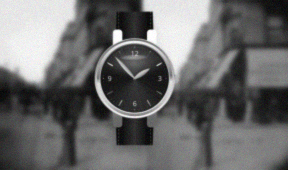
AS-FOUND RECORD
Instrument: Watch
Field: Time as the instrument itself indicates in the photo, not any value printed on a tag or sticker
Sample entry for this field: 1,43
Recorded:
1,53
